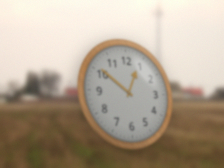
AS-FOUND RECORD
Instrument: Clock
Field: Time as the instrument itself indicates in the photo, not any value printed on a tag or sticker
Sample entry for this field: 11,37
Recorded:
12,51
